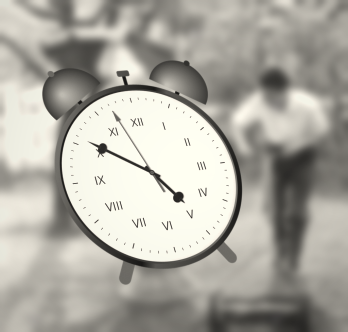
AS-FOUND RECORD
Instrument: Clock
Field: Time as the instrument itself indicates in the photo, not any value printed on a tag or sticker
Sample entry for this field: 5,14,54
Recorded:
4,50,57
